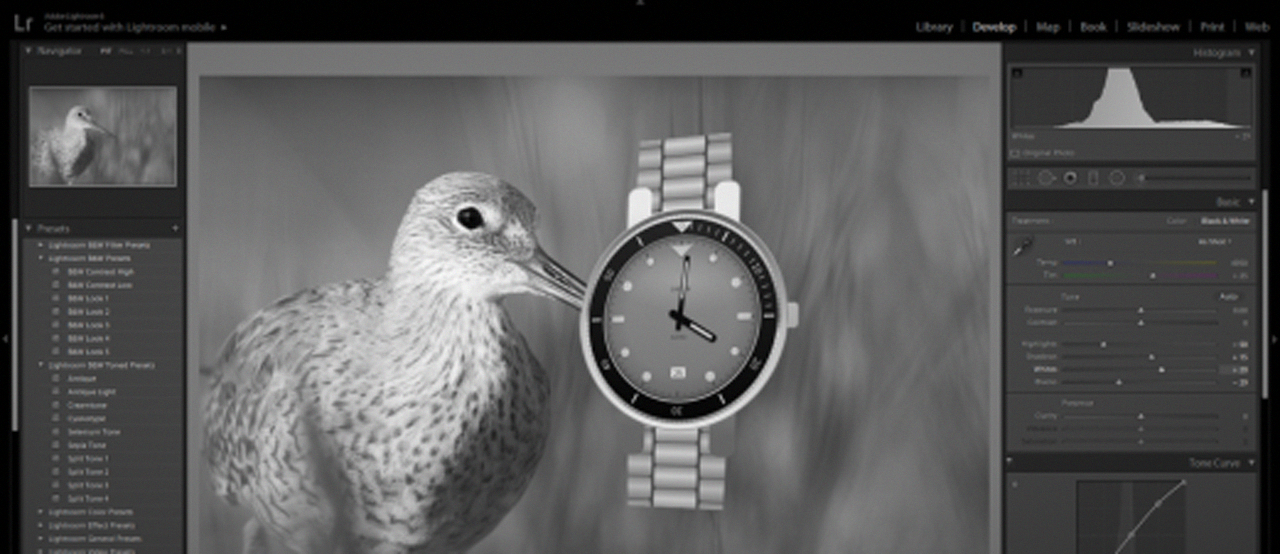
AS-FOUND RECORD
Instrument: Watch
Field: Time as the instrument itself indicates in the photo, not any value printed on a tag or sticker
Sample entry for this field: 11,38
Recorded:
4,01
